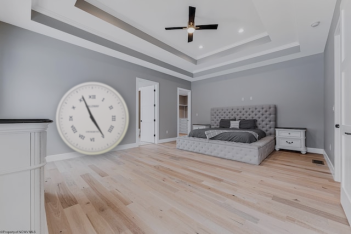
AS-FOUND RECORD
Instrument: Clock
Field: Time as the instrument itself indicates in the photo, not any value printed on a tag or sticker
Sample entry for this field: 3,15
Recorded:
4,56
